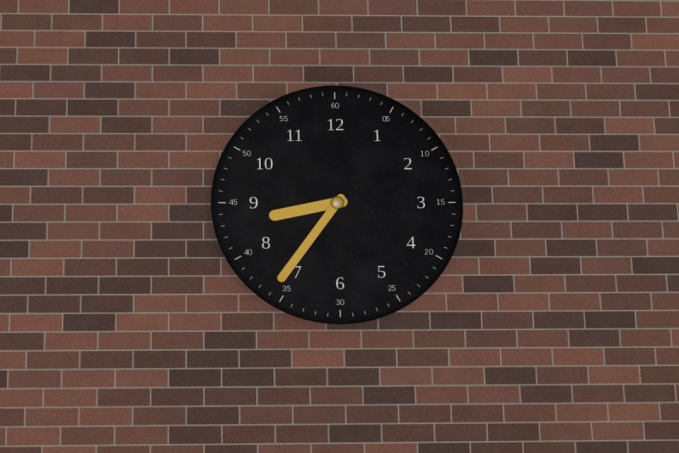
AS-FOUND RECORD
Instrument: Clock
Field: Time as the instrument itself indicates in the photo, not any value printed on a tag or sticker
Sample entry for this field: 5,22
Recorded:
8,36
